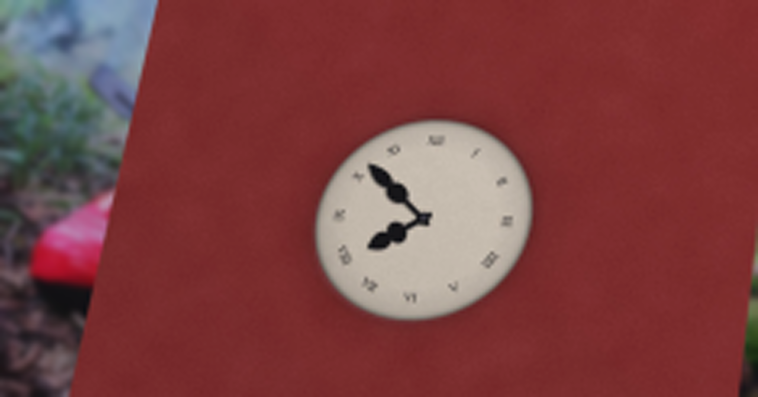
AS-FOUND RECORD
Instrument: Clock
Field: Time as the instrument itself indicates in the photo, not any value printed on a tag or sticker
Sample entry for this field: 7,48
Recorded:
7,52
